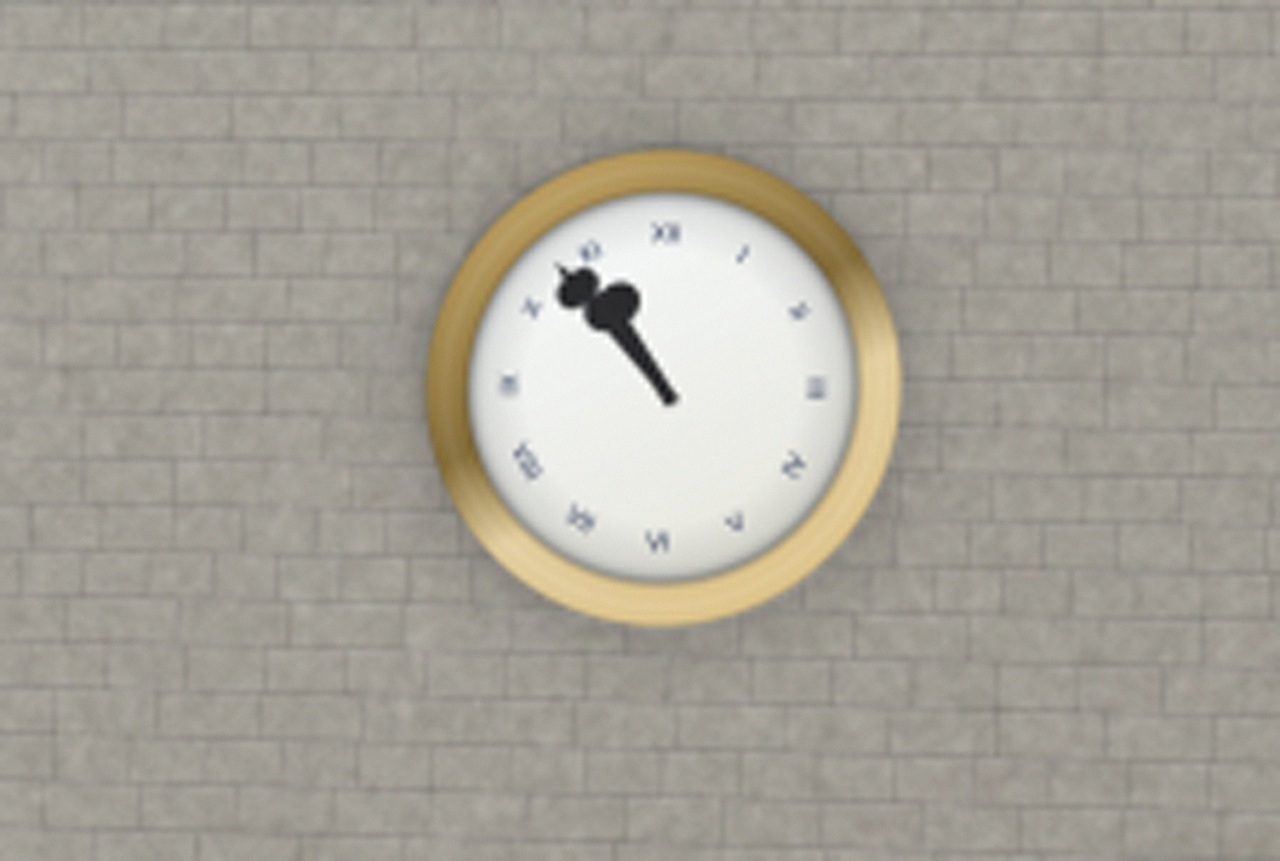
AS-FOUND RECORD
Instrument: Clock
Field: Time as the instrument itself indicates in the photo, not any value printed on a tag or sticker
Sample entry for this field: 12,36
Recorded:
10,53
